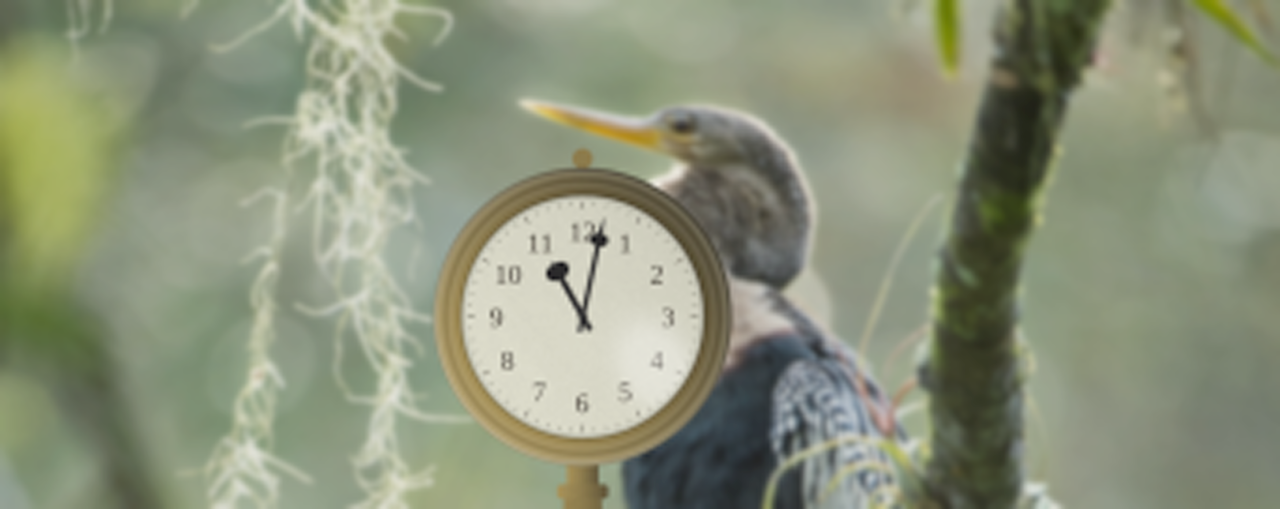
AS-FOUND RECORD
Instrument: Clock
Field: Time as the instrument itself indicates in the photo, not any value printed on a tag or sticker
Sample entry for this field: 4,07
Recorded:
11,02
